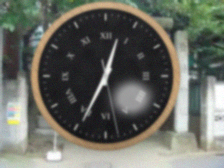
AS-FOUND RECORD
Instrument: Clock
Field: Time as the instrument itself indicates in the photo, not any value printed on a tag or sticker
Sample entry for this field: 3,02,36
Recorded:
12,34,28
